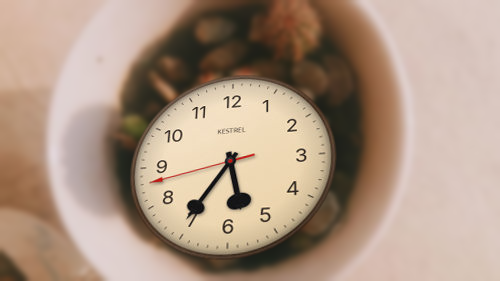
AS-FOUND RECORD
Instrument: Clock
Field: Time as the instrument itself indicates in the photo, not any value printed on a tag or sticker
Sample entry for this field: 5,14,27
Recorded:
5,35,43
